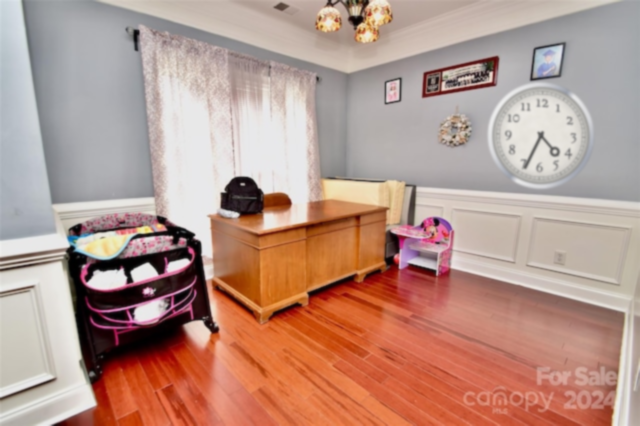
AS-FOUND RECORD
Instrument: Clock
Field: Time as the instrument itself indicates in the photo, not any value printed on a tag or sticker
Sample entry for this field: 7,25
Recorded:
4,34
